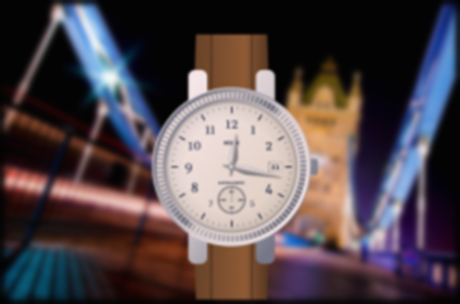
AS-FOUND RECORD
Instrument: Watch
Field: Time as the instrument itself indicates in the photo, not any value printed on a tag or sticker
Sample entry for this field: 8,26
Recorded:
12,17
